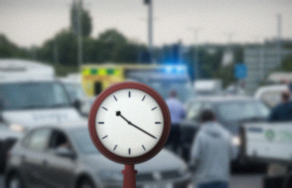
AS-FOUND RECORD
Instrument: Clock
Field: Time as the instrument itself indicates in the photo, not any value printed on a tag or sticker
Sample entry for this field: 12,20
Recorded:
10,20
